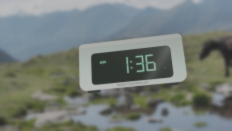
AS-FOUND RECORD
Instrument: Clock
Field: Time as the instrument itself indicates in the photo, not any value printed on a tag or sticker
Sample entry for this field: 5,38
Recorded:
1,36
